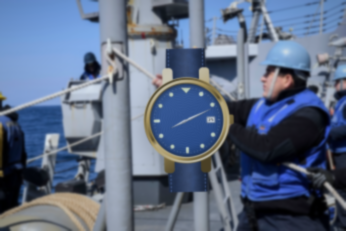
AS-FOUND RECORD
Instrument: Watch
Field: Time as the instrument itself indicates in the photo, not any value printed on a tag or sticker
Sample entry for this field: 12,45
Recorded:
8,11
